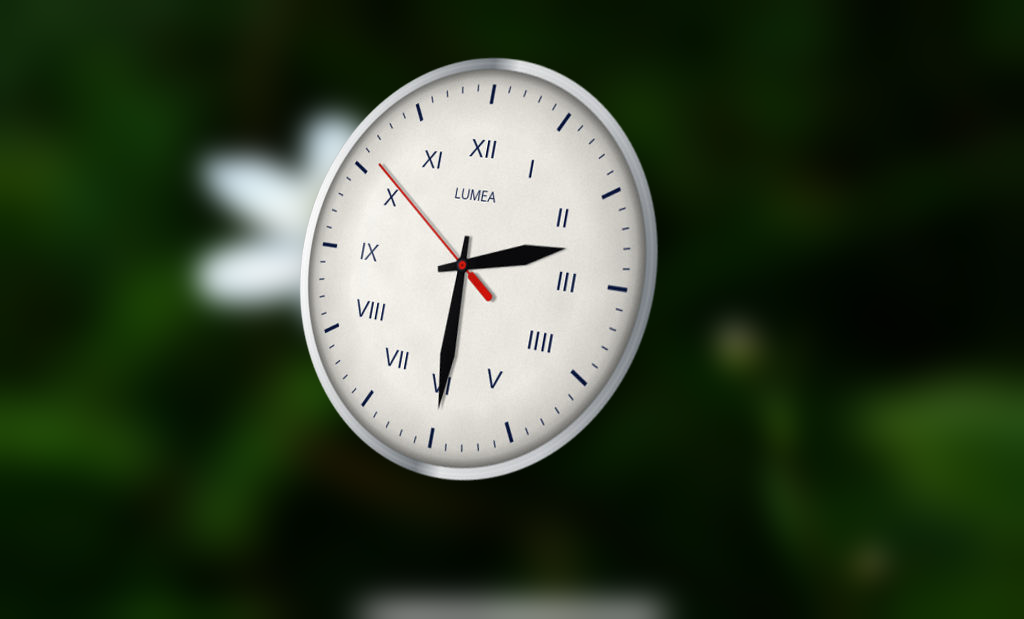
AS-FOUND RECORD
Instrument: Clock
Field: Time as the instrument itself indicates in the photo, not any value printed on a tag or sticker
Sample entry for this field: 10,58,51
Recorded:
2,29,51
